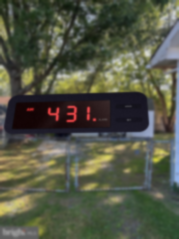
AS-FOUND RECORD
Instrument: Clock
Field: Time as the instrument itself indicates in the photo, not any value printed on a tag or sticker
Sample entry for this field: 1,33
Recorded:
4,31
